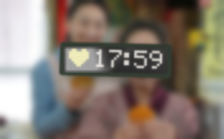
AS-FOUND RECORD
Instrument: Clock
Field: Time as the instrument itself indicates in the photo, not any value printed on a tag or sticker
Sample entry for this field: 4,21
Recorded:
17,59
